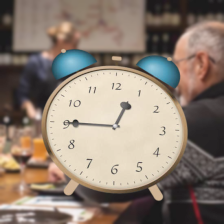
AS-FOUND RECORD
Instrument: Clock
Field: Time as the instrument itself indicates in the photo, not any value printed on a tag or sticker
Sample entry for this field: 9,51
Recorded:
12,45
